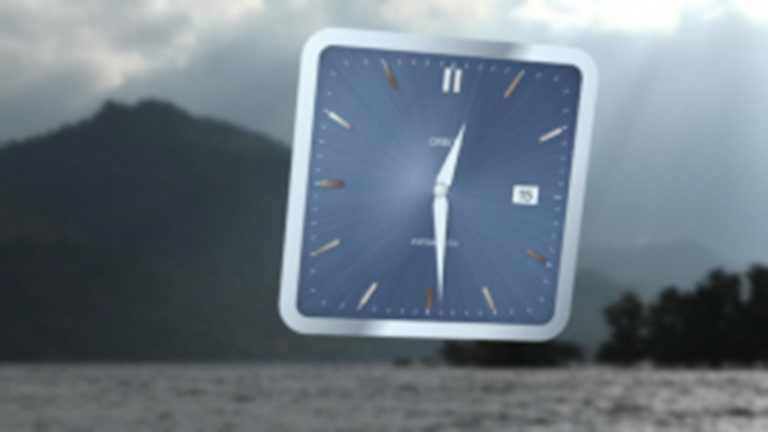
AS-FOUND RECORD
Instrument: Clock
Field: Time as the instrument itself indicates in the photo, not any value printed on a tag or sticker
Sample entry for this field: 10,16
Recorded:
12,29
